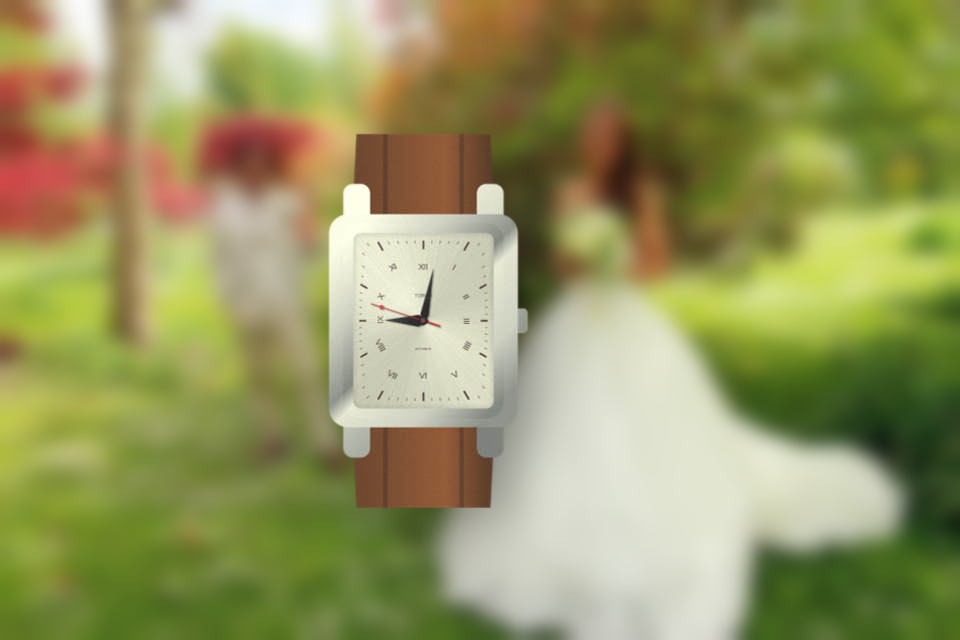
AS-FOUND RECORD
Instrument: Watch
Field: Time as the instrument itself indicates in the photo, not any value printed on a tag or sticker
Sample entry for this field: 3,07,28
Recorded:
9,01,48
